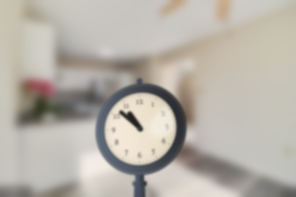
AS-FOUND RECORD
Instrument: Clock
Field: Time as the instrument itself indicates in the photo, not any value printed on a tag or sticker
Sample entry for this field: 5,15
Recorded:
10,52
